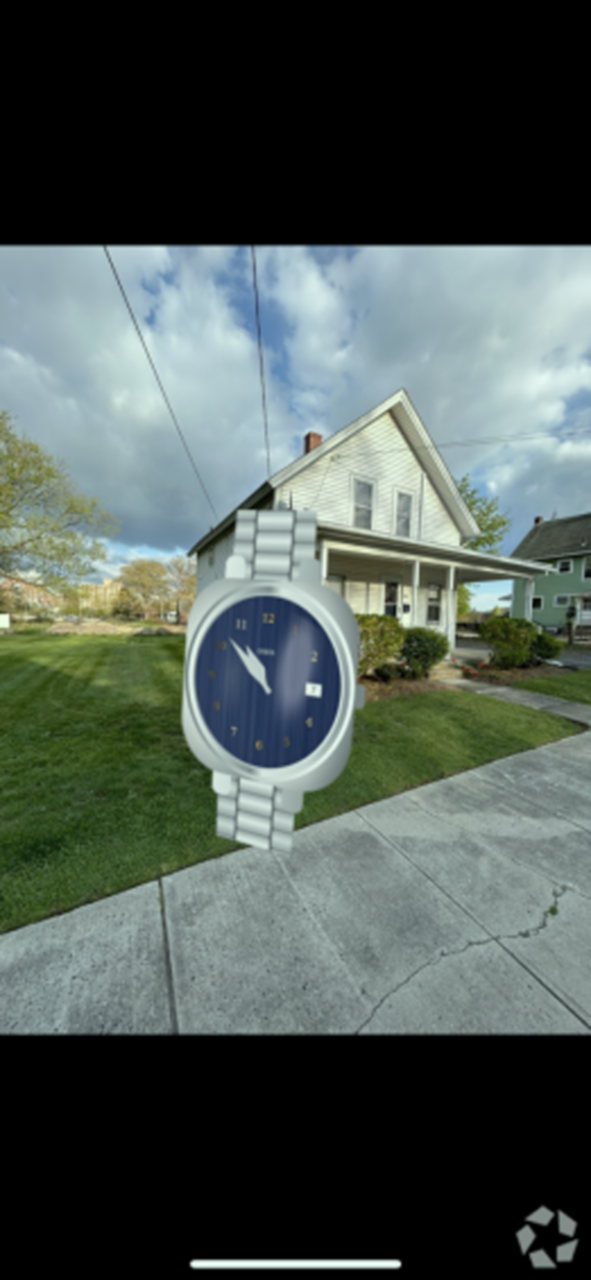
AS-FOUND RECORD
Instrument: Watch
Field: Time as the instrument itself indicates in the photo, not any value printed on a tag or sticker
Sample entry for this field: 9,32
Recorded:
10,52
